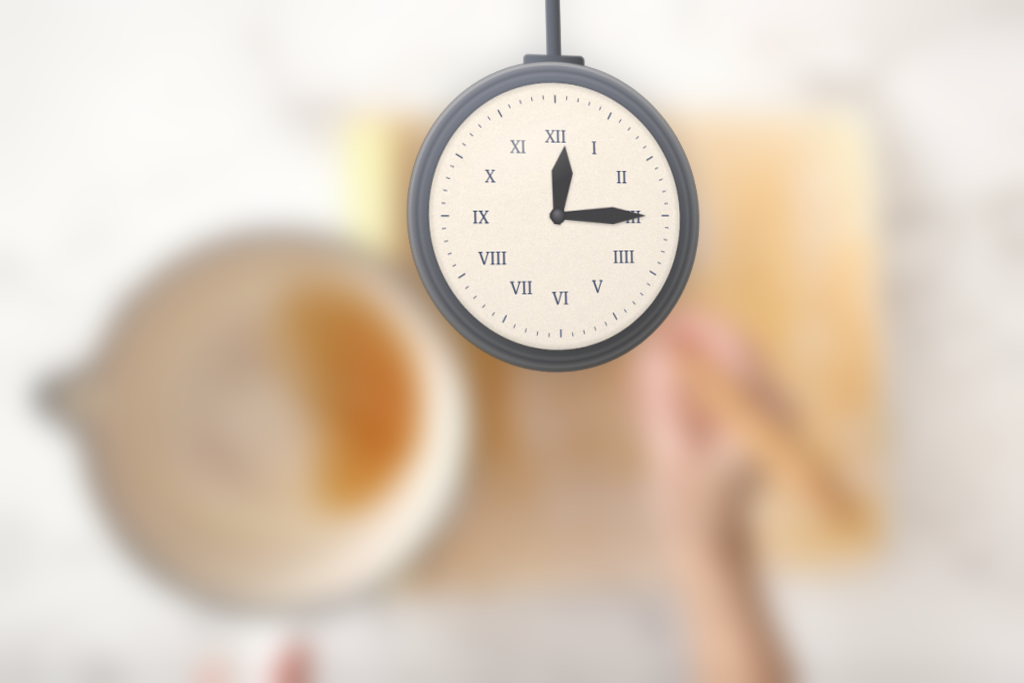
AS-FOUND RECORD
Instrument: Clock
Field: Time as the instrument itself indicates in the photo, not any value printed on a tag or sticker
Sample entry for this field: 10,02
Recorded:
12,15
